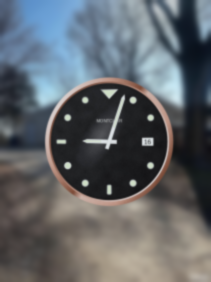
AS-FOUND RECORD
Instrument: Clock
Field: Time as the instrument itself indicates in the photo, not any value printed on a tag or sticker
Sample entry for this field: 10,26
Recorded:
9,03
